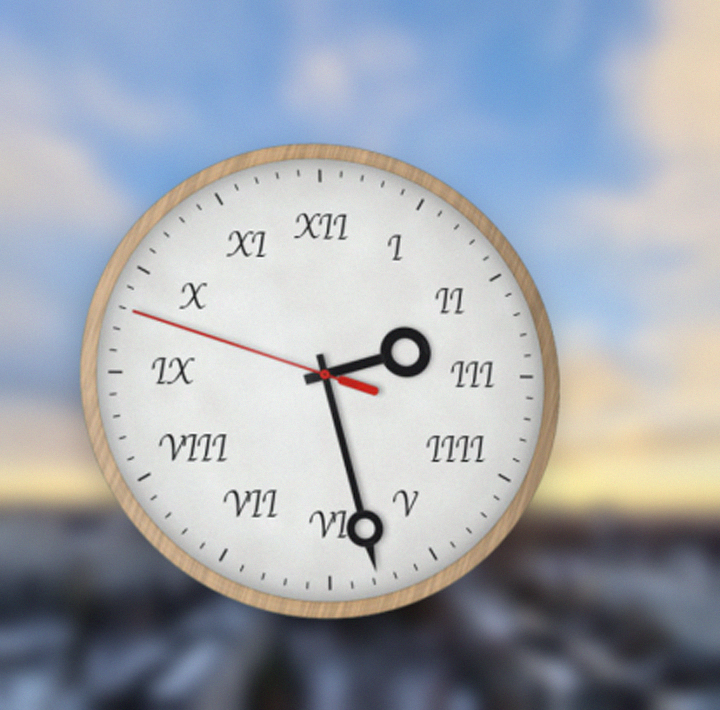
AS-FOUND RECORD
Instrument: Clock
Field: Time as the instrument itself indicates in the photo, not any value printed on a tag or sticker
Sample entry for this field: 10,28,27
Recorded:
2,27,48
